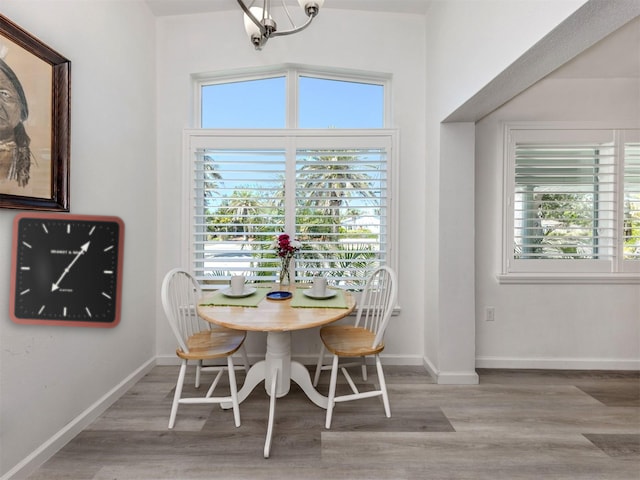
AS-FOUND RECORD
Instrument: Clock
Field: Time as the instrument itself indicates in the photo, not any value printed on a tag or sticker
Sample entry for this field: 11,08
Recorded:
7,06
